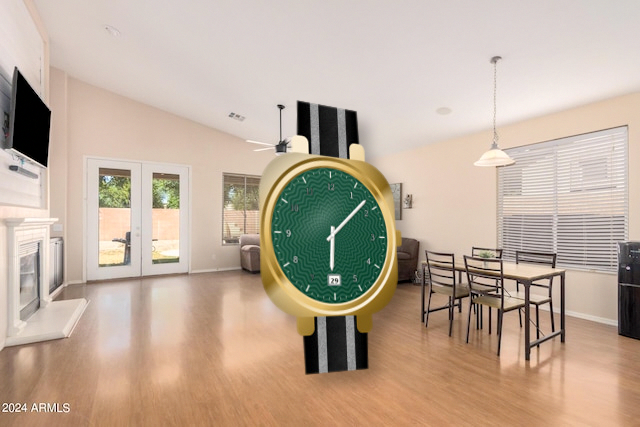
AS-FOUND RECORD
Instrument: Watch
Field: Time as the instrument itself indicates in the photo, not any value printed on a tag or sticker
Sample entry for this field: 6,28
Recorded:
6,08
